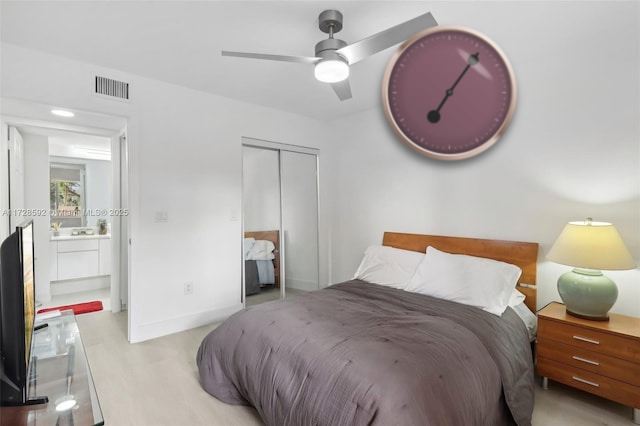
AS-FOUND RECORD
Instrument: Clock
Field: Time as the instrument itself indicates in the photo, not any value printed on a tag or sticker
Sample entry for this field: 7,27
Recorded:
7,06
